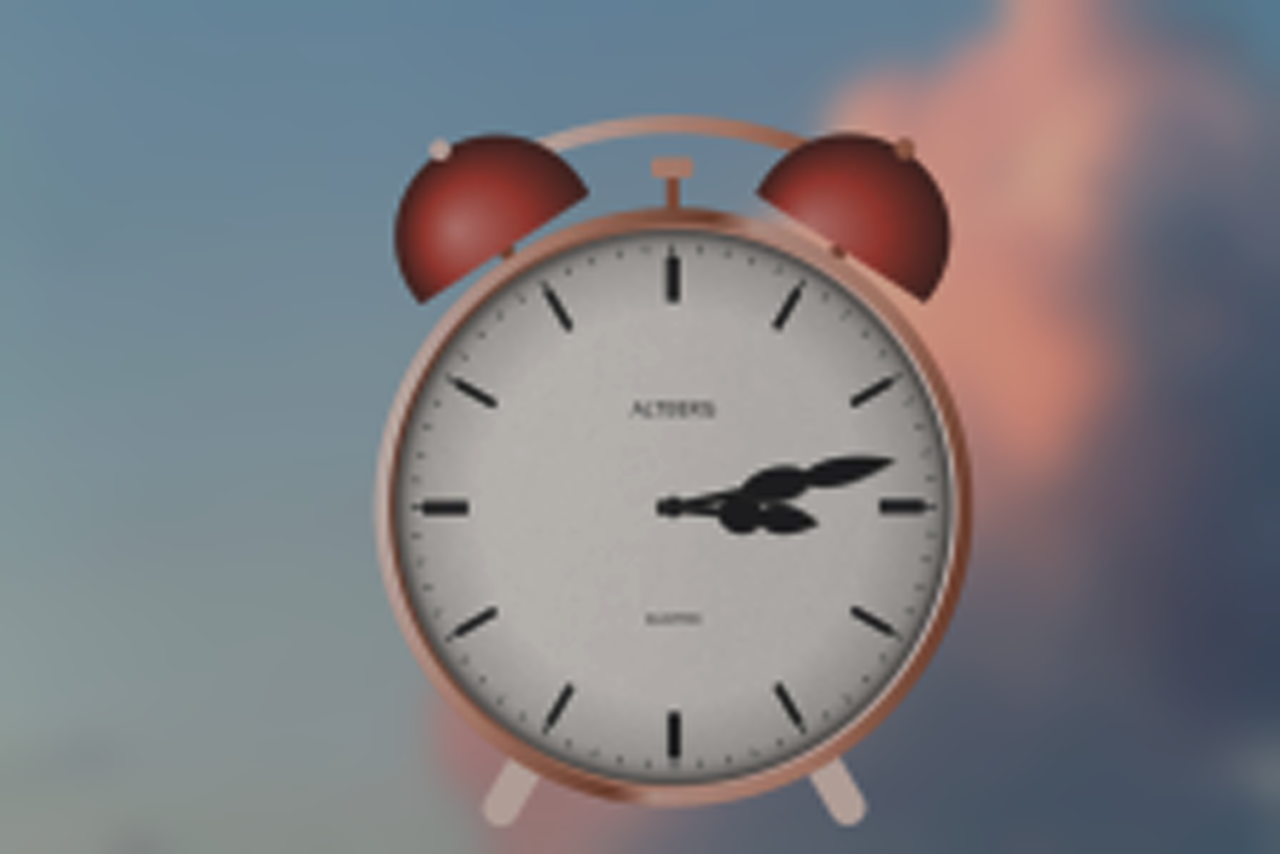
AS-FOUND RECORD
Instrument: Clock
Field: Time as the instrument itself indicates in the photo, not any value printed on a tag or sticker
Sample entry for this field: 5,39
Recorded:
3,13
